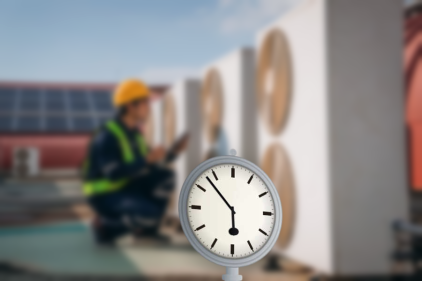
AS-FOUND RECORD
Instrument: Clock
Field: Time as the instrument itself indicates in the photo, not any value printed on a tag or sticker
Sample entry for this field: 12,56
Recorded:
5,53
